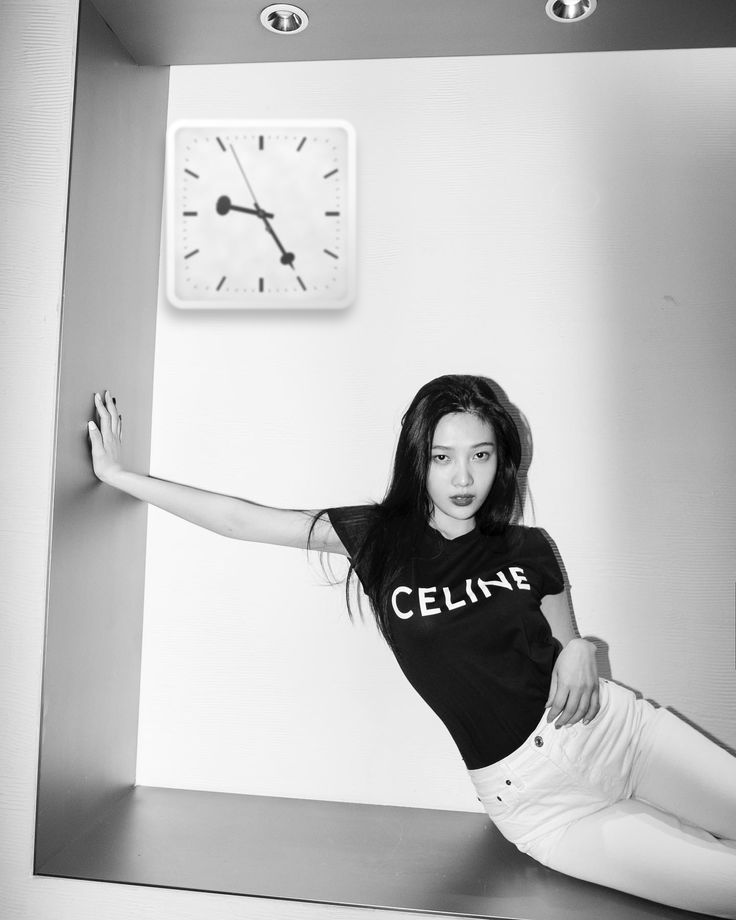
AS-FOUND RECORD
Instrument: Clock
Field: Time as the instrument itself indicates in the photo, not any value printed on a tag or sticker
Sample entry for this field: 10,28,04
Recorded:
9,24,56
